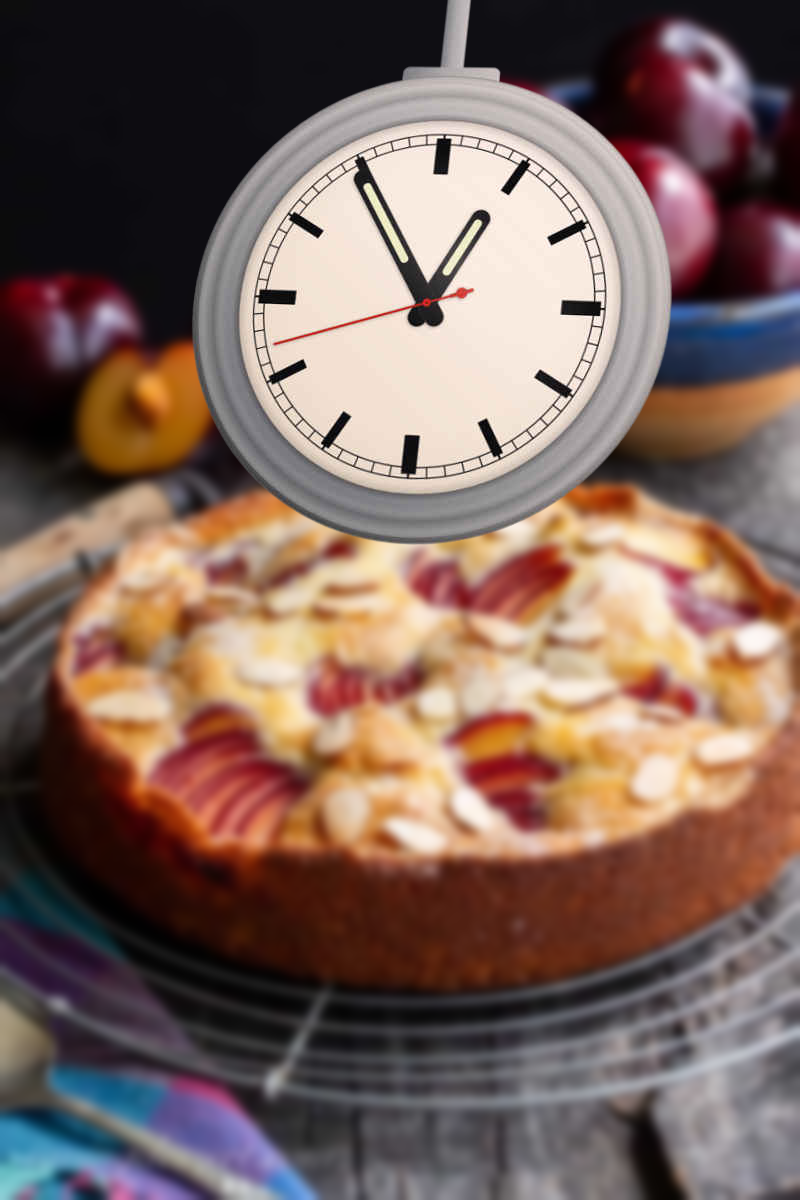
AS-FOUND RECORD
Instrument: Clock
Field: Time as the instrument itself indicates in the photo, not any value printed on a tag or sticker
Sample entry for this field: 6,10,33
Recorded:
12,54,42
